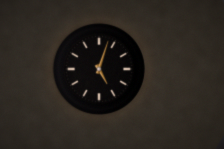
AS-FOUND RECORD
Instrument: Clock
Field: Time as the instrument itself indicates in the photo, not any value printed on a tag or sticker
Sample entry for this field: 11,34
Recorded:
5,03
